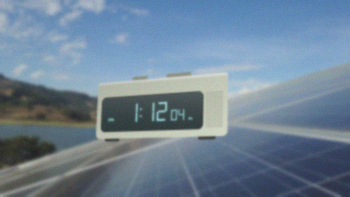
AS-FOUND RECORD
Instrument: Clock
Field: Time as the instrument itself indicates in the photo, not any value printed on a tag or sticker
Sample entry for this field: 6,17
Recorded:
1,12
